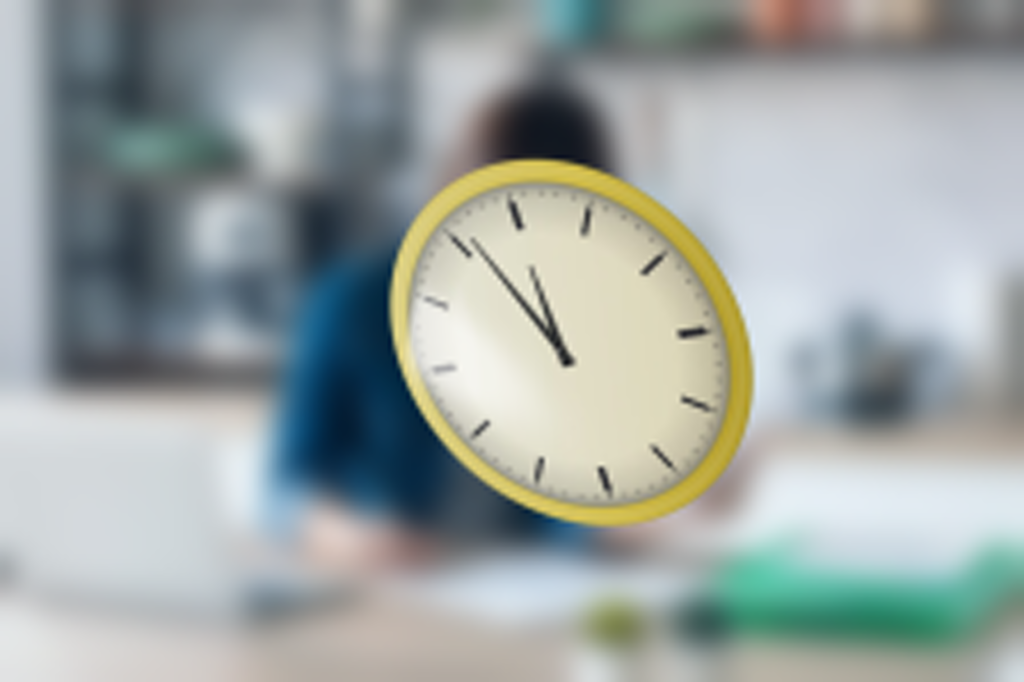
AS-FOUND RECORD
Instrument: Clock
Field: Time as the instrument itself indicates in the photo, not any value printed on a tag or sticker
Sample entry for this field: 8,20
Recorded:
11,56
